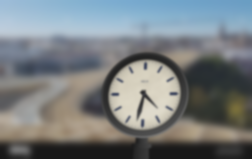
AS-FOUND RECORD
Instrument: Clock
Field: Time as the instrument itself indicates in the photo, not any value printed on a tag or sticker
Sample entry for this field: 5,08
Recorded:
4,32
